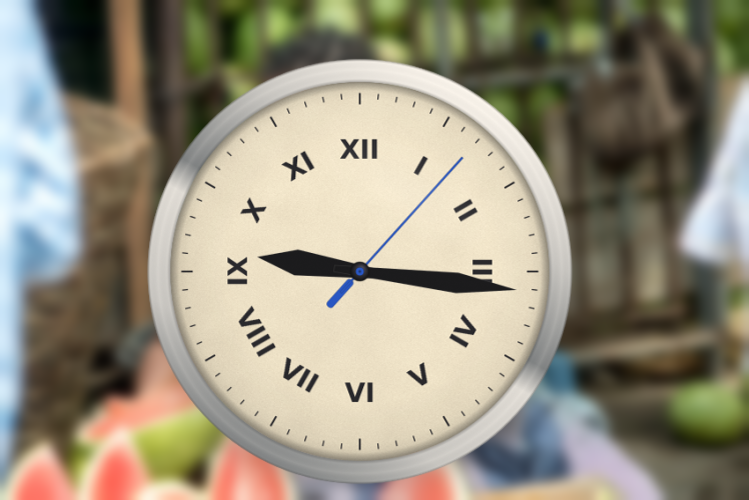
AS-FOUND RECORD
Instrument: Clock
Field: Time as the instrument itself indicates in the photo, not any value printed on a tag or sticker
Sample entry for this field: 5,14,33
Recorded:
9,16,07
